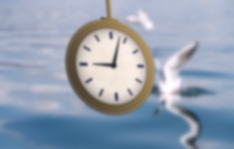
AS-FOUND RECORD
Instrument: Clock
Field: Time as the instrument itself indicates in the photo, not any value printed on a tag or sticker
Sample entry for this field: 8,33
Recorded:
9,03
